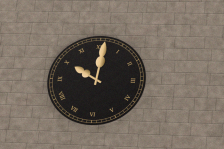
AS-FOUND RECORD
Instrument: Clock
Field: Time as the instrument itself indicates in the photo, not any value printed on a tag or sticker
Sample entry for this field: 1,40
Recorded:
10,01
